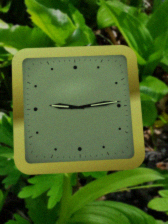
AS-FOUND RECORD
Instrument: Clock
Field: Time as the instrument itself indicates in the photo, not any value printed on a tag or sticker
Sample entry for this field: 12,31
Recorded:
9,14
